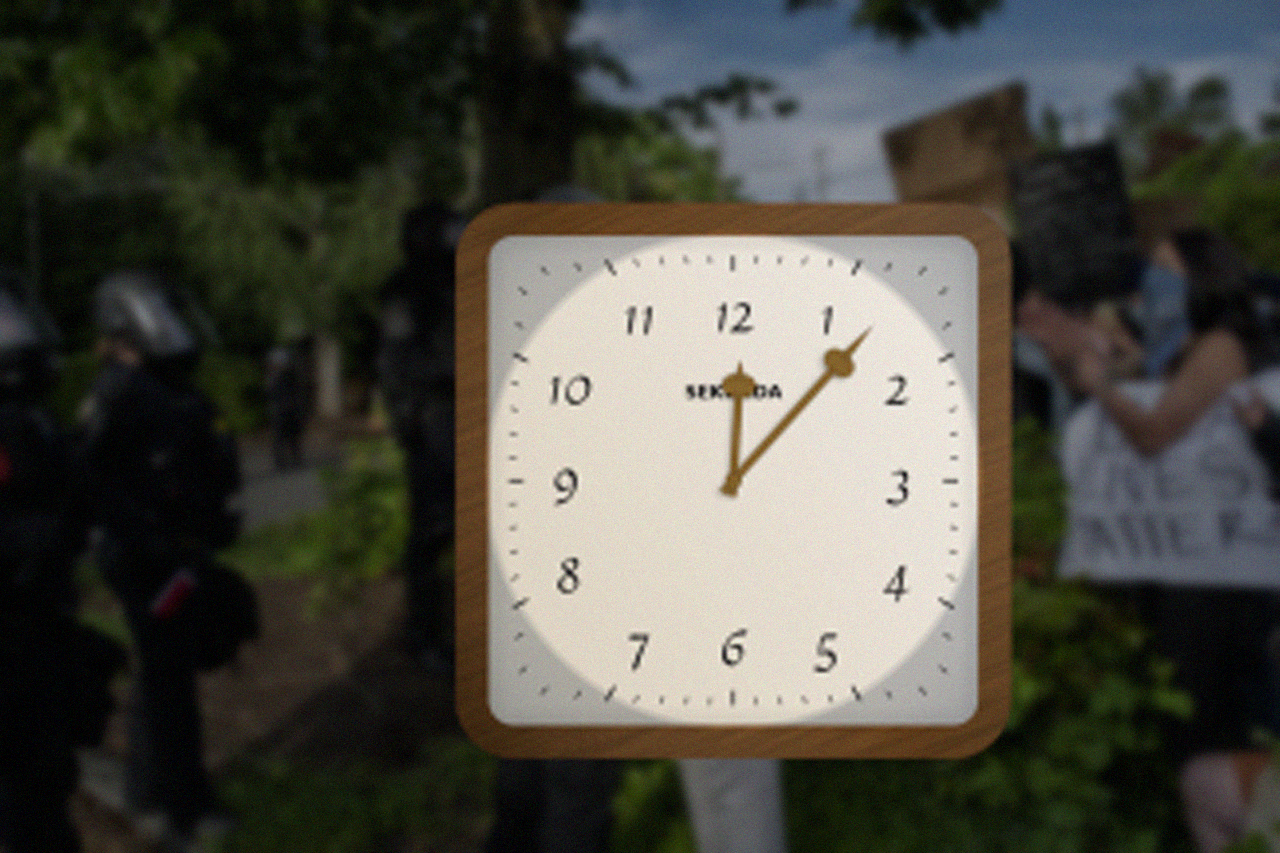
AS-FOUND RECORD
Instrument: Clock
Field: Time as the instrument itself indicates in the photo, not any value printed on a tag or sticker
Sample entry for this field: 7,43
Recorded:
12,07
